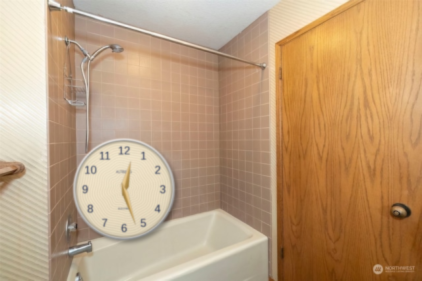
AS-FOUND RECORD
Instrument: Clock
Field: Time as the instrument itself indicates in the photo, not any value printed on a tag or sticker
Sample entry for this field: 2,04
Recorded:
12,27
